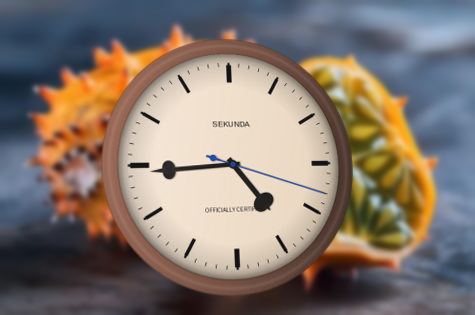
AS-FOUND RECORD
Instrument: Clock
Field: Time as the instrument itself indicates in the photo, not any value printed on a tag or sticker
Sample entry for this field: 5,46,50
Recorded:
4,44,18
